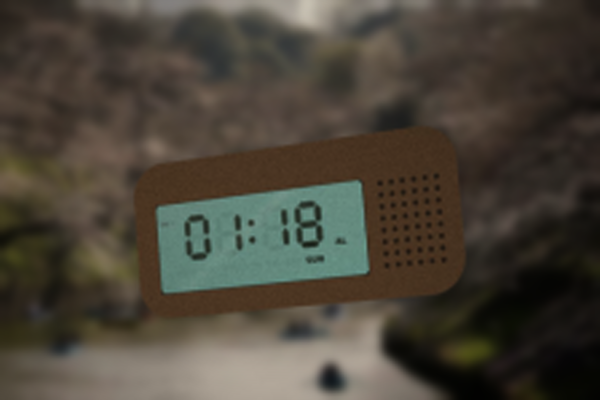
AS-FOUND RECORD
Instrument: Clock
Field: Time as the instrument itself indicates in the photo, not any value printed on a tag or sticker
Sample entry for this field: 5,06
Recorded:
1,18
